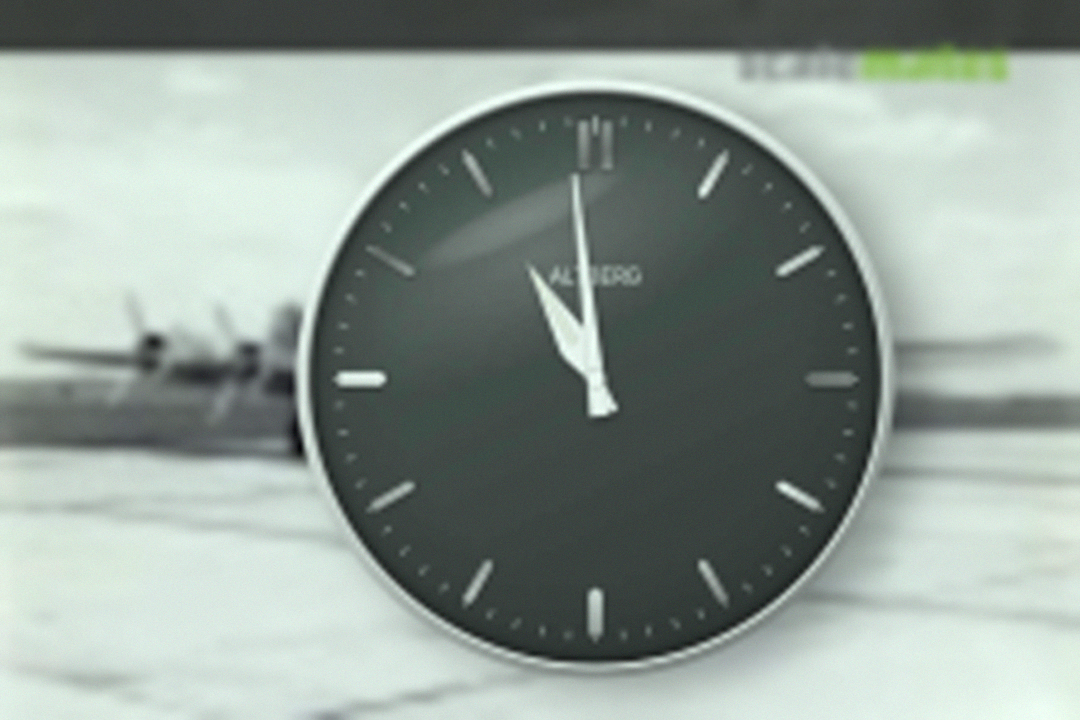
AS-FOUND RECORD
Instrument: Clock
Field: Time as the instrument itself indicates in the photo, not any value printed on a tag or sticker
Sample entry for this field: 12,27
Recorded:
10,59
